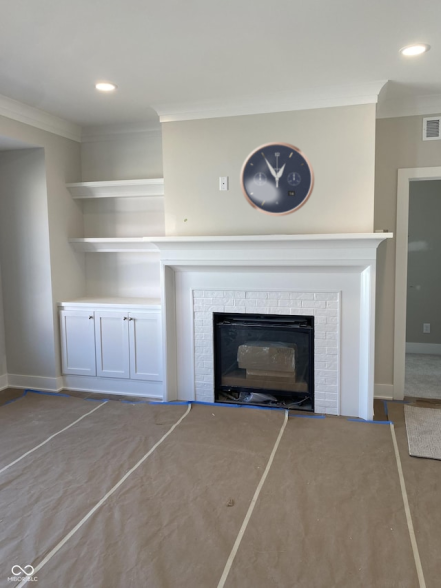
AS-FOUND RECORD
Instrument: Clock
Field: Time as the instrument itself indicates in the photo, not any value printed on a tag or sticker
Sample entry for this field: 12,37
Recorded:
12,55
